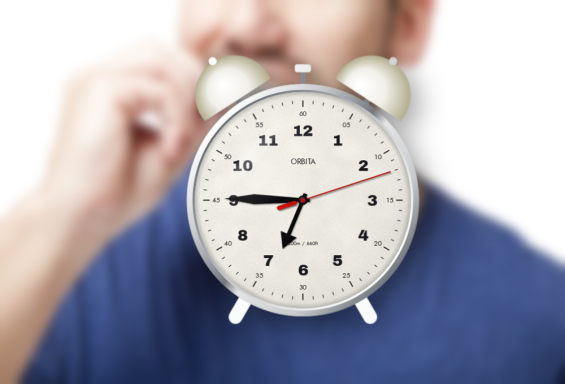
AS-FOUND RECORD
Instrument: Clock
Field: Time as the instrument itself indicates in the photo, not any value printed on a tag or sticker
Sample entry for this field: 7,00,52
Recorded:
6,45,12
